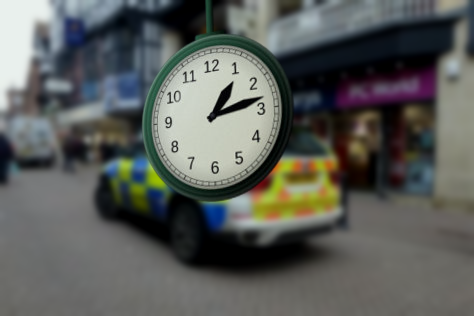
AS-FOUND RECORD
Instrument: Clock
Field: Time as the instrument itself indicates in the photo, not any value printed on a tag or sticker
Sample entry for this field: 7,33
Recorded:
1,13
